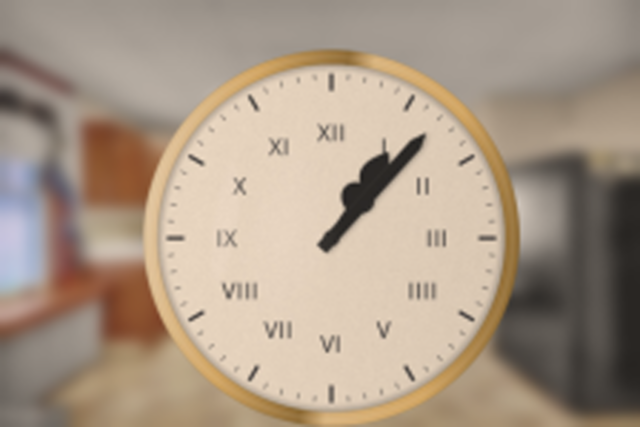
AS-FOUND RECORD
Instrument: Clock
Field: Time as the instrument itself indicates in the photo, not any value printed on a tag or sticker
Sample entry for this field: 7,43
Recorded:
1,07
